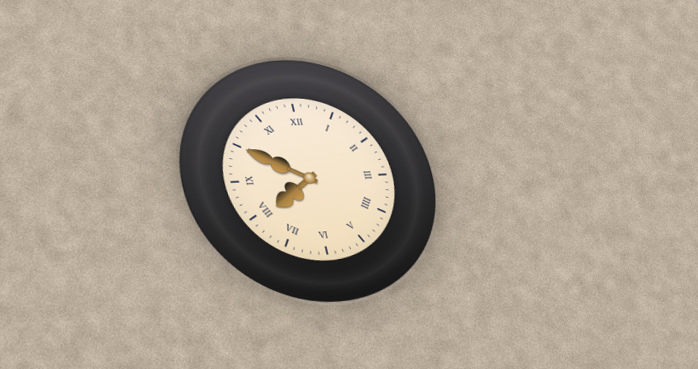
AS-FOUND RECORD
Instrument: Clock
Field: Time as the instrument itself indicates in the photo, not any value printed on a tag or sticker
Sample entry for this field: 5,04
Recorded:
7,50
